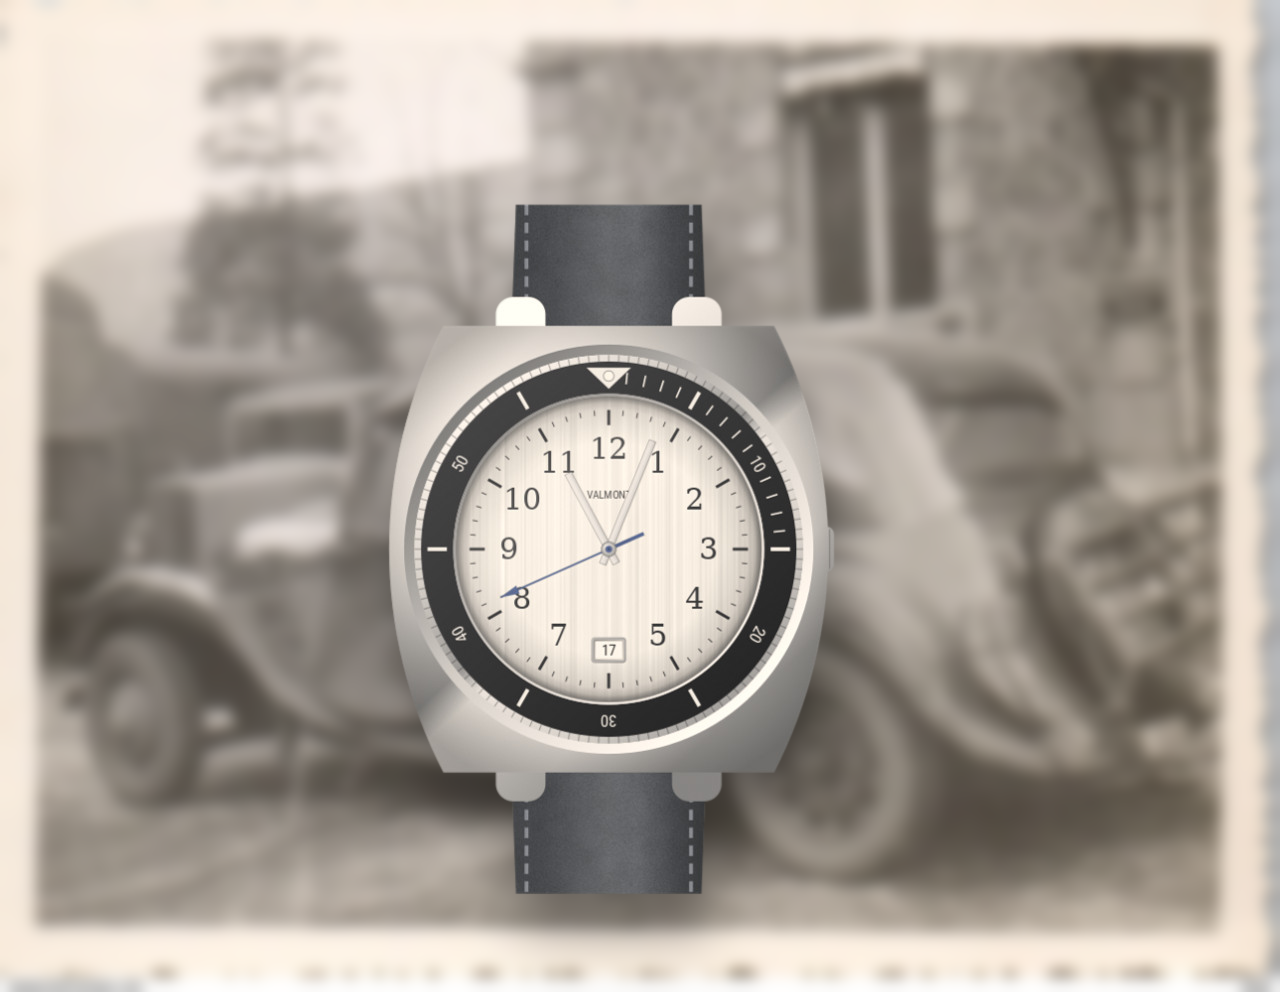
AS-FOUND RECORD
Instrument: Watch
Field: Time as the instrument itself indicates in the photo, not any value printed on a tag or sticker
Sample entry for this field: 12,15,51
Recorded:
11,03,41
